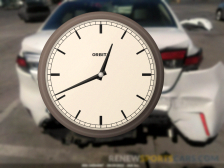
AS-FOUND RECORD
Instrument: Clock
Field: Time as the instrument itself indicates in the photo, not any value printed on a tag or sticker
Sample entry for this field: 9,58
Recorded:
12,41
